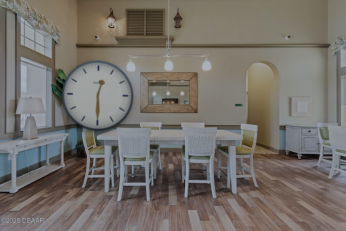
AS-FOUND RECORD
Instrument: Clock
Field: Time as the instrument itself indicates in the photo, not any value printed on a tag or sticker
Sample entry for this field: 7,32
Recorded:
12,30
